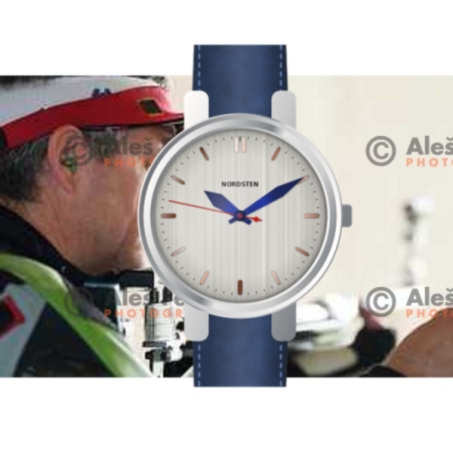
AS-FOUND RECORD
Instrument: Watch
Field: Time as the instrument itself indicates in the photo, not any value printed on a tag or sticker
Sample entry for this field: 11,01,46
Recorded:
10,09,47
